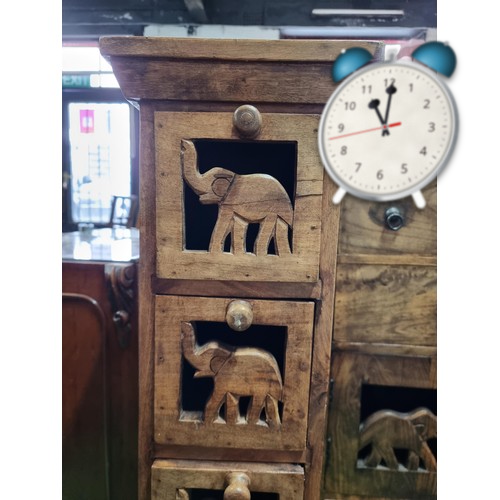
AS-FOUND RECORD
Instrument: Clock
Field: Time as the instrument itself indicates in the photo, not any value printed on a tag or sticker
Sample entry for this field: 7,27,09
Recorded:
11,00,43
